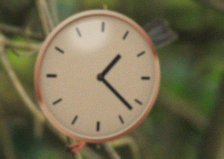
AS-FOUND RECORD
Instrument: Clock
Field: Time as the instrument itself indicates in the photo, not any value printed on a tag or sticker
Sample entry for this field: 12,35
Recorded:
1,22
